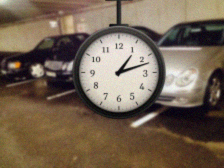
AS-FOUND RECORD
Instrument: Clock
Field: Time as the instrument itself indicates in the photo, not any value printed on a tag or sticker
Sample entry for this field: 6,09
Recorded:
1,12
